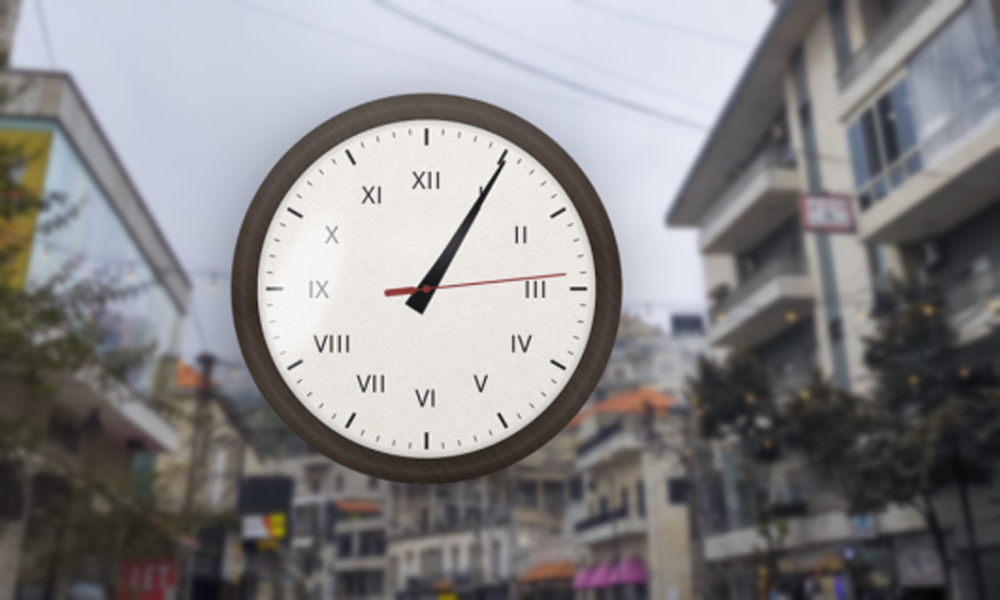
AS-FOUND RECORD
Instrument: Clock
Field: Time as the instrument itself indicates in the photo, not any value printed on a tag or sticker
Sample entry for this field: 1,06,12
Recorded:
1,05,14
